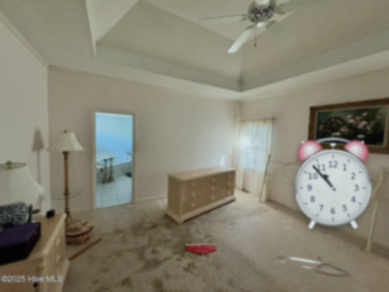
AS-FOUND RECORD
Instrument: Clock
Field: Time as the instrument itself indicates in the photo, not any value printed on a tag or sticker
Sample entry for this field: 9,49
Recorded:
10,53
